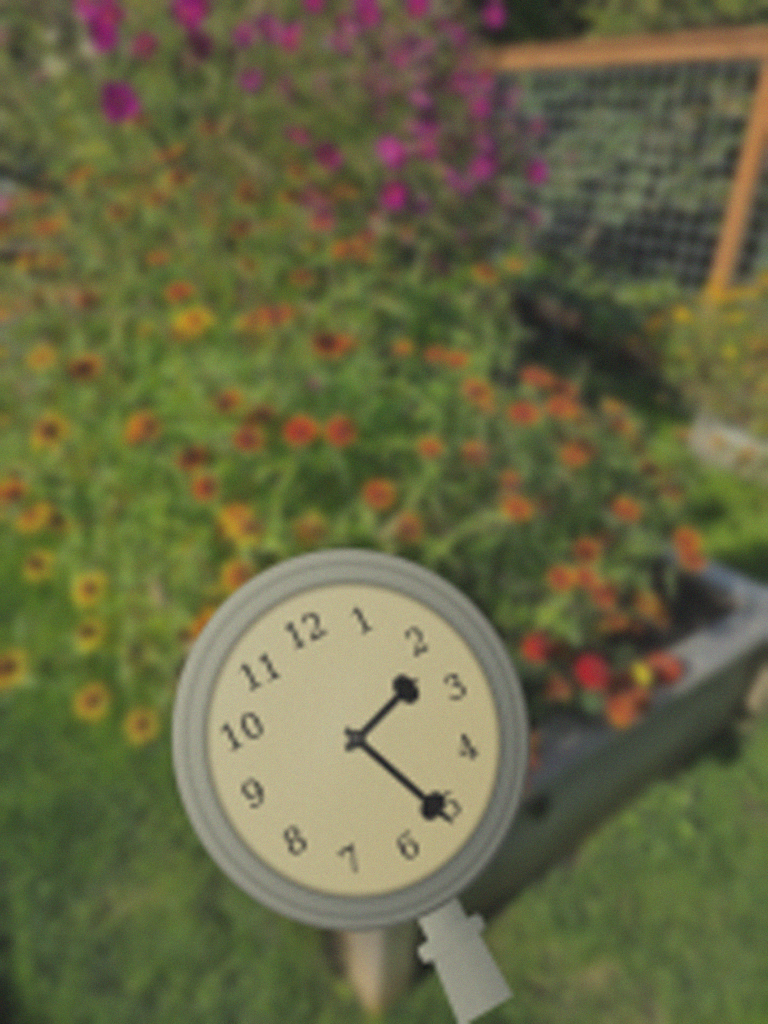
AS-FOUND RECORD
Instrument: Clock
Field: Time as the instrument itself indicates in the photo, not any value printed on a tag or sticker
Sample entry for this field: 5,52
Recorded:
2,26
